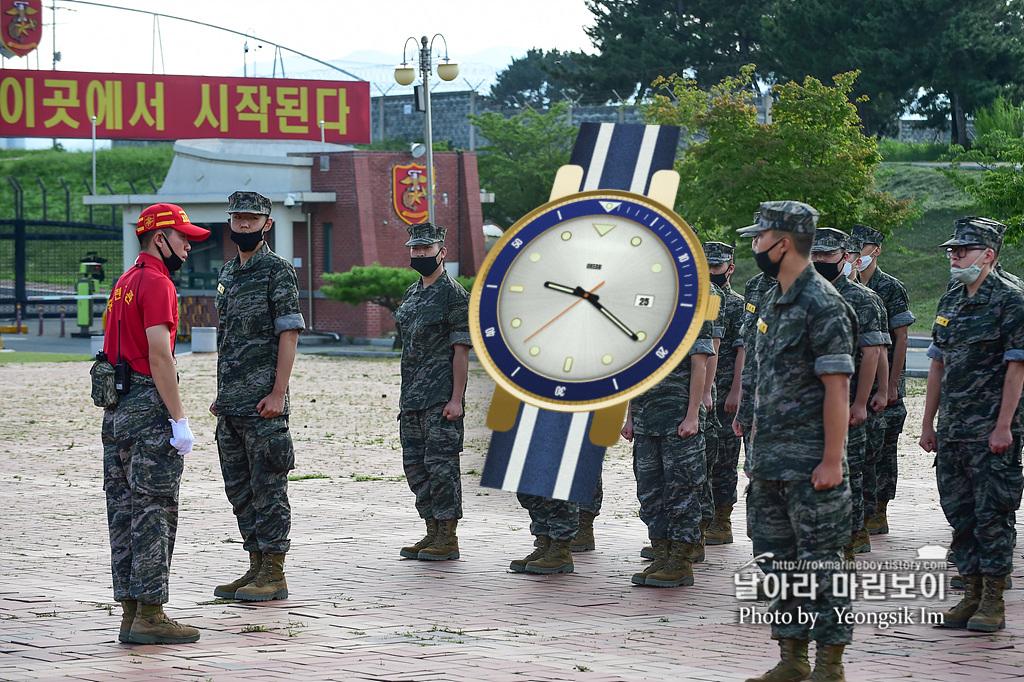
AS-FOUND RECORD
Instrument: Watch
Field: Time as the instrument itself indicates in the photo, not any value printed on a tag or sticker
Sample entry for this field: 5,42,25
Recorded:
9,20,37
